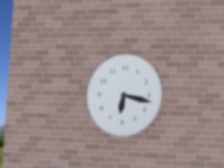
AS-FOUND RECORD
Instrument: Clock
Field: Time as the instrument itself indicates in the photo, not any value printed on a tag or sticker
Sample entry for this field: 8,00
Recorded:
6,17
